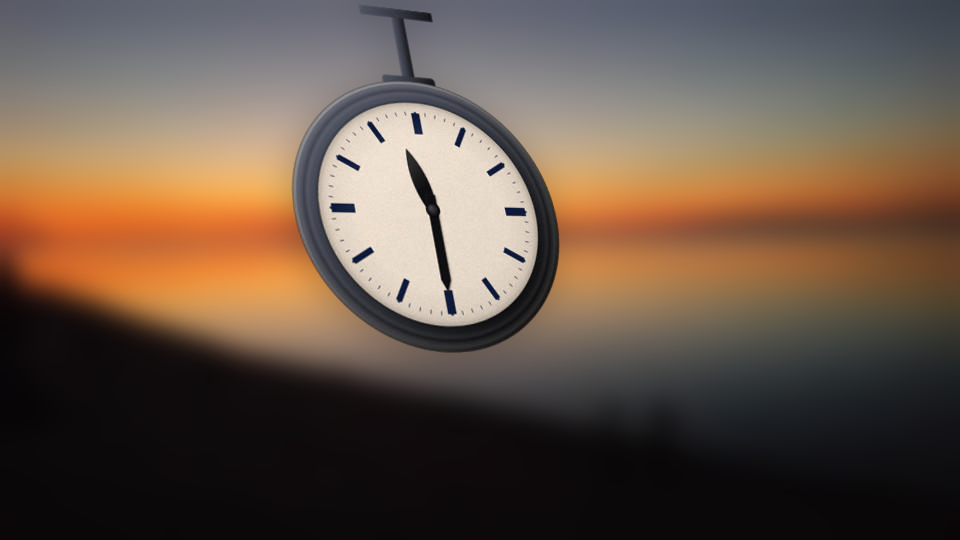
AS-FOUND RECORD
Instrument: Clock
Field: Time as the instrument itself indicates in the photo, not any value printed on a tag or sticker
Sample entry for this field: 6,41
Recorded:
11,30
